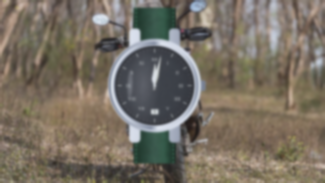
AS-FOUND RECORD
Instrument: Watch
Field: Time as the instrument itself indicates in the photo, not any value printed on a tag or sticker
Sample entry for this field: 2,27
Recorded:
12,02
